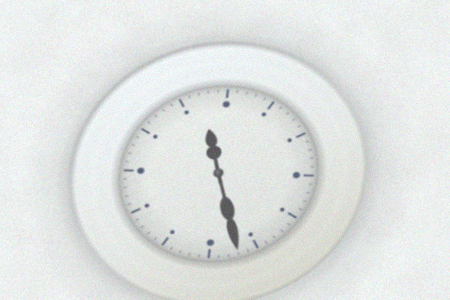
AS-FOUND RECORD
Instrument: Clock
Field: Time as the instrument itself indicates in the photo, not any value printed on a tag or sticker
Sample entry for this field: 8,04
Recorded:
11,27
